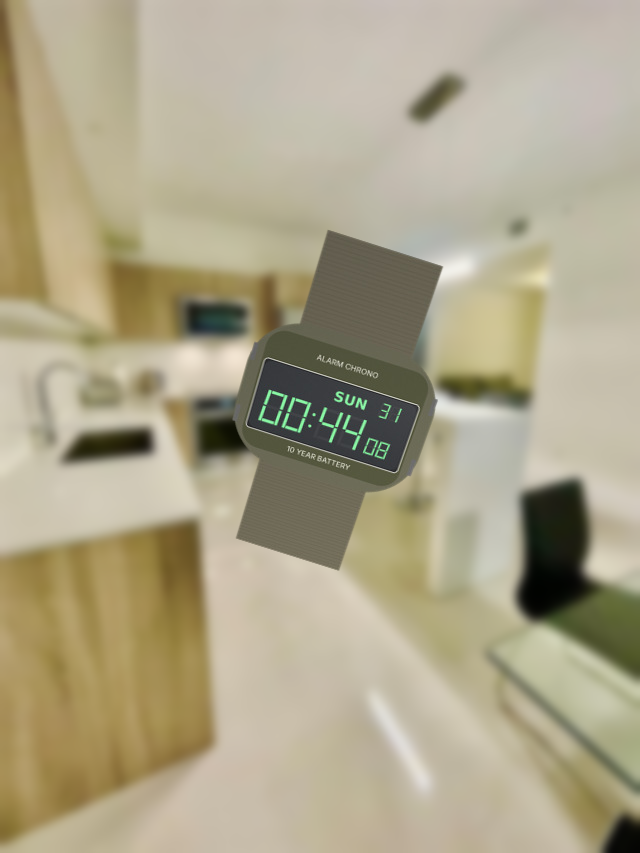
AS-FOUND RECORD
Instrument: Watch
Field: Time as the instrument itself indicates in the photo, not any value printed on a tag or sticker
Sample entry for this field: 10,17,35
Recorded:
0,44,08
